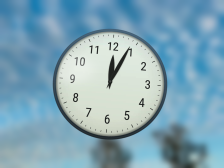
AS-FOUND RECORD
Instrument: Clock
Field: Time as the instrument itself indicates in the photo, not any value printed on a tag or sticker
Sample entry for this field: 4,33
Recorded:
12,04
